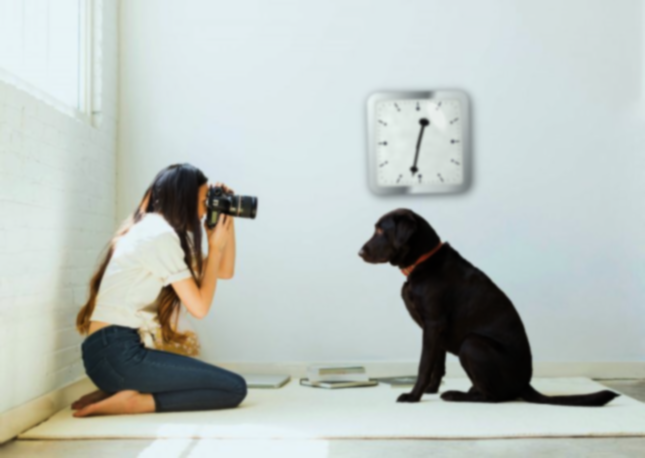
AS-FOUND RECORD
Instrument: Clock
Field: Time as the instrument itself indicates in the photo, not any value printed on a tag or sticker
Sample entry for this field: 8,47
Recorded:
12,32
